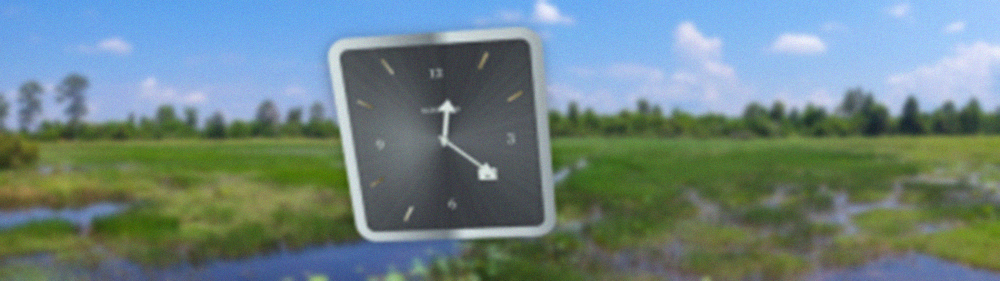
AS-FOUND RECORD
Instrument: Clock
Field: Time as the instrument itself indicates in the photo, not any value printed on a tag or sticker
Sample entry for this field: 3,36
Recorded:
12,22
